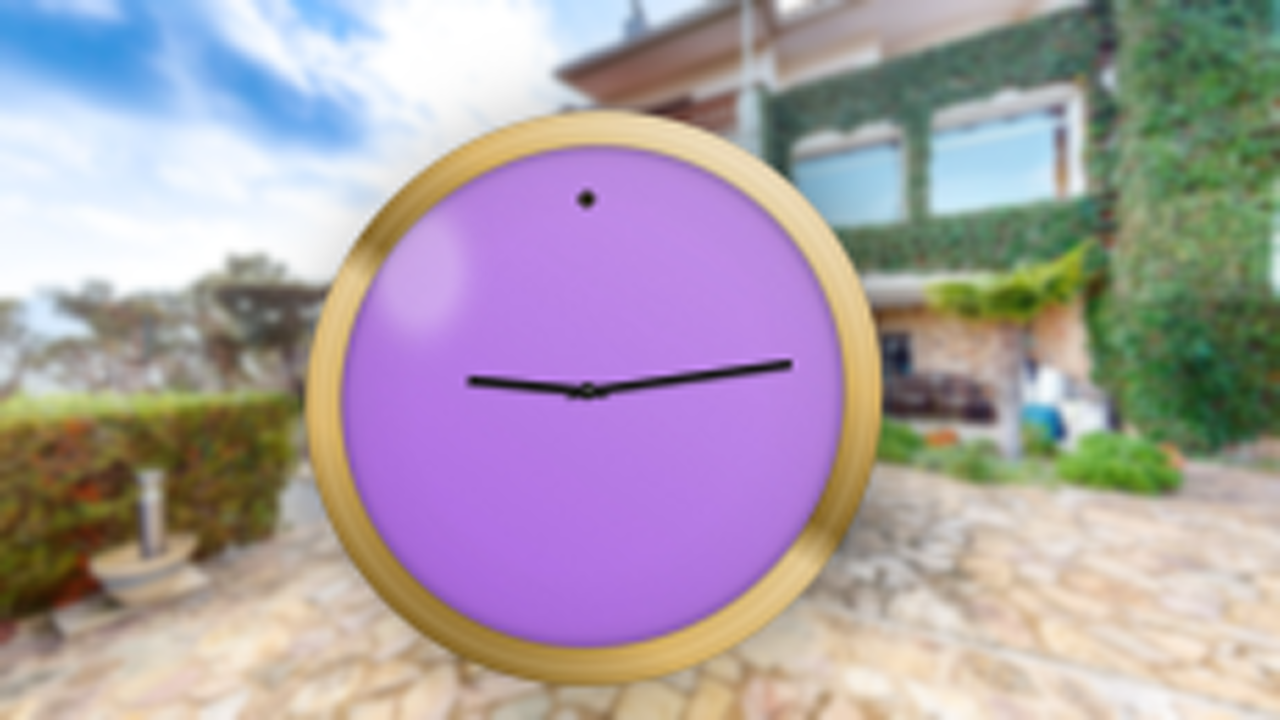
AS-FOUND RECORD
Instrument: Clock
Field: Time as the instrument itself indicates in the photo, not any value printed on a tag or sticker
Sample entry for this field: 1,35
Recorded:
9,14
